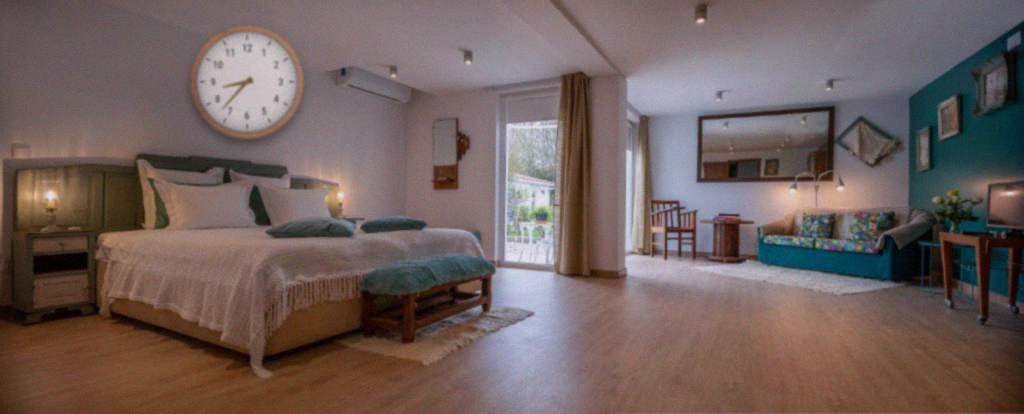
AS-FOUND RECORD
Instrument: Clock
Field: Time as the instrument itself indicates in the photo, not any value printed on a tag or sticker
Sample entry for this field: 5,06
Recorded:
8,37
